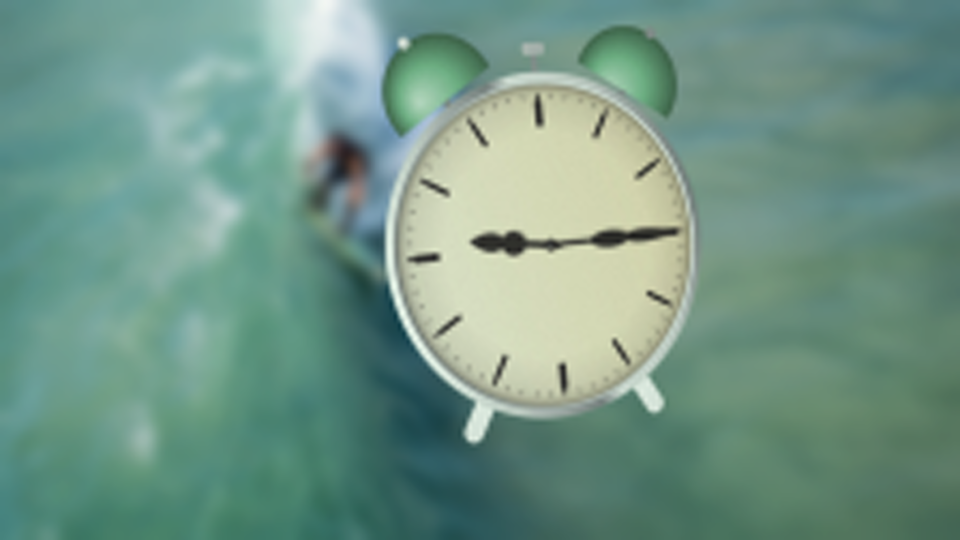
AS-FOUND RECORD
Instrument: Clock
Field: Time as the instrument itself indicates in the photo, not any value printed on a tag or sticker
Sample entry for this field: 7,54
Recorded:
9,15
